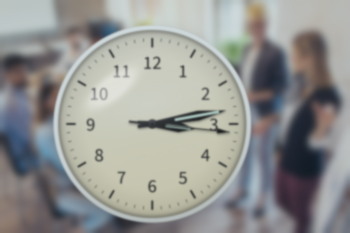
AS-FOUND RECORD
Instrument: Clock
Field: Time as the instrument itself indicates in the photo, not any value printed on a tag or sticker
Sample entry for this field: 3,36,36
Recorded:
3,13,16
